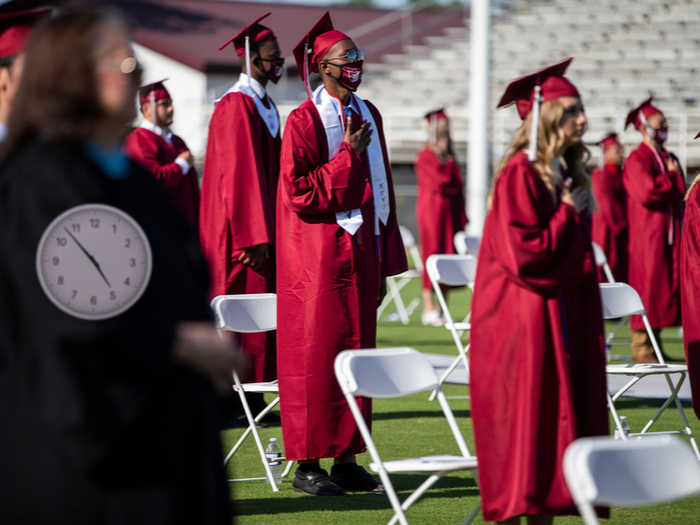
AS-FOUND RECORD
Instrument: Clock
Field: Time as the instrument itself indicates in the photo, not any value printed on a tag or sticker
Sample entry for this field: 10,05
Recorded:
4,53
